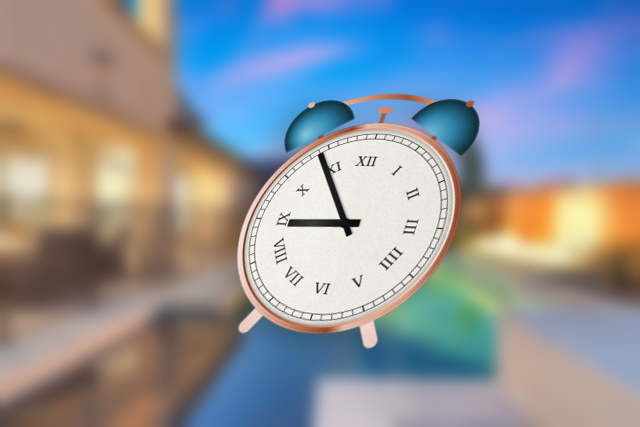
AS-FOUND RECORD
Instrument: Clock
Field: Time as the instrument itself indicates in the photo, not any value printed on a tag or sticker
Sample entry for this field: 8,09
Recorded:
8,54
